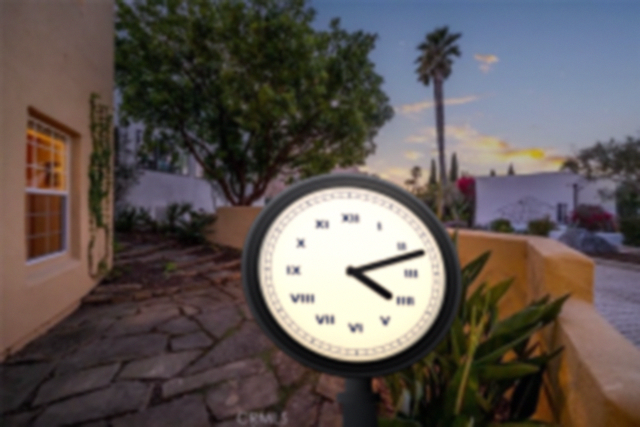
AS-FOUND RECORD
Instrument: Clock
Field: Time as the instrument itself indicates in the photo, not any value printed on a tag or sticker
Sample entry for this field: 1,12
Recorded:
4,12
